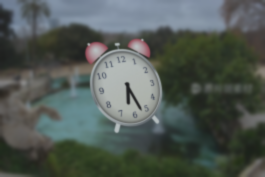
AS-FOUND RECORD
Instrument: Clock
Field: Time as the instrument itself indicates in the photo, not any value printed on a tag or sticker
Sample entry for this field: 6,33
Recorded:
6,27
